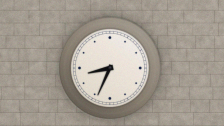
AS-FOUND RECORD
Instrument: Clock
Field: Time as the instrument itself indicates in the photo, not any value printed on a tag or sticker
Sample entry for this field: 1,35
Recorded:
8,34
